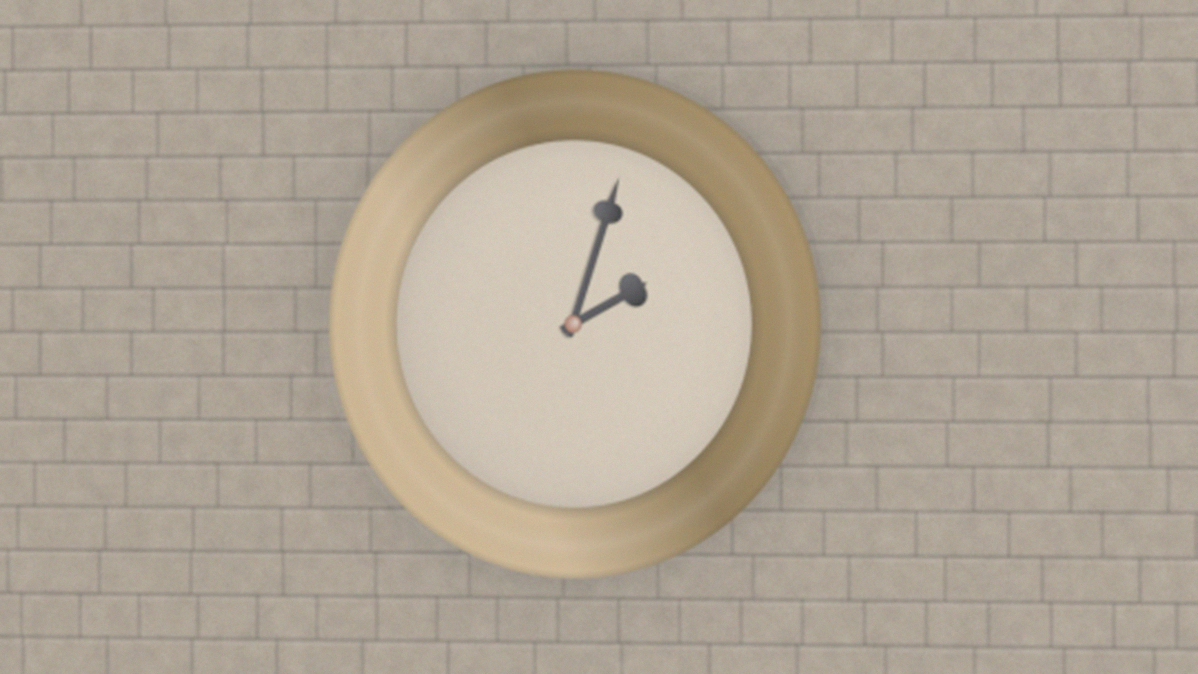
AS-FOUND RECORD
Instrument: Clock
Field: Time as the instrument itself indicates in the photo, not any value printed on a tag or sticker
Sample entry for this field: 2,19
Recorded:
2,03
